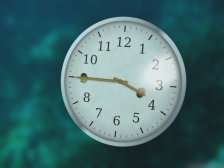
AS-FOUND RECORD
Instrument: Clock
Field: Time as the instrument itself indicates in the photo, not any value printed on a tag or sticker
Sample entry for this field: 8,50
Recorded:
3,45
